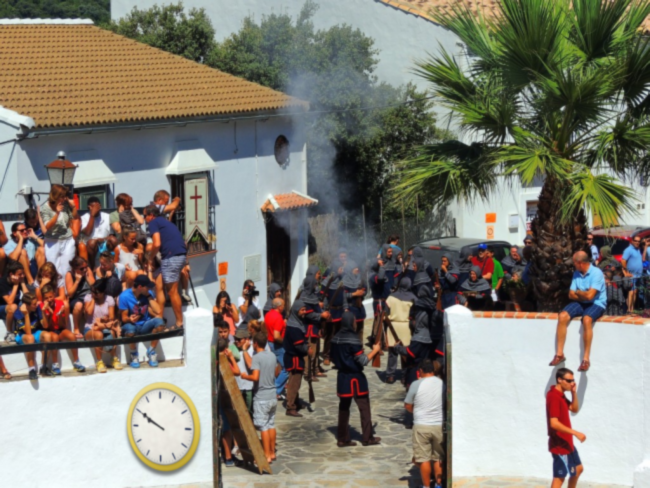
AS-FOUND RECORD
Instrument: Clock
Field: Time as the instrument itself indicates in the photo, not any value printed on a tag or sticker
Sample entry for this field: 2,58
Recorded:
9,50
